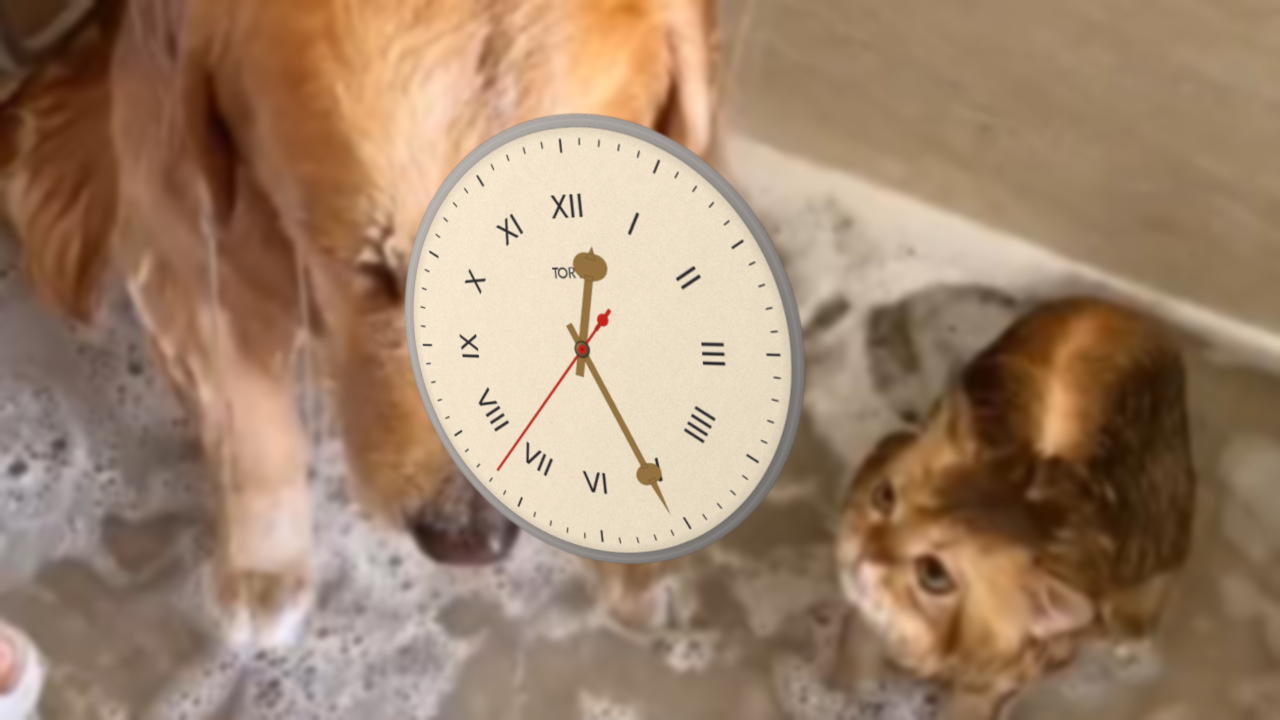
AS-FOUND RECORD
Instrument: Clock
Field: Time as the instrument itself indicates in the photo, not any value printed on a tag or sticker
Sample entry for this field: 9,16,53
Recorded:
12,25,37
